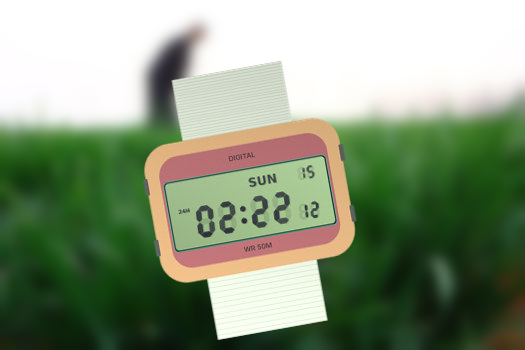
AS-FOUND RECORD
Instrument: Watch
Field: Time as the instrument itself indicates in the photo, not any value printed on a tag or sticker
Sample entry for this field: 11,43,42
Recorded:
2,22,12
